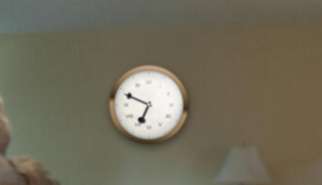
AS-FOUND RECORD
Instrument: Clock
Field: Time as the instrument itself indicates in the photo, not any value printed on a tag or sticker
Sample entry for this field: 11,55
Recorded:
6,49
